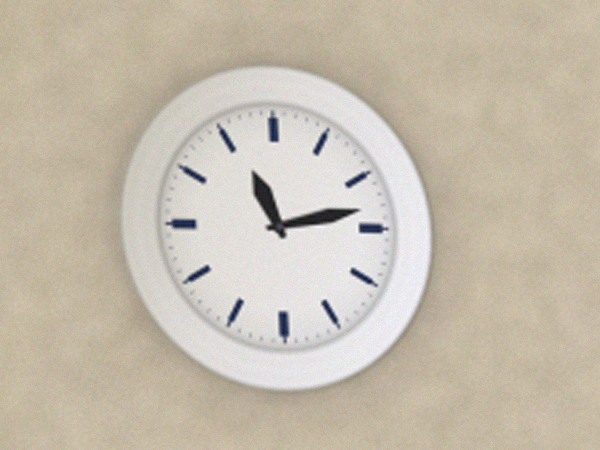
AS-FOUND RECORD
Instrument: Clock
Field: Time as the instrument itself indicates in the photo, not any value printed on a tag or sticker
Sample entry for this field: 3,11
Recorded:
11,13
